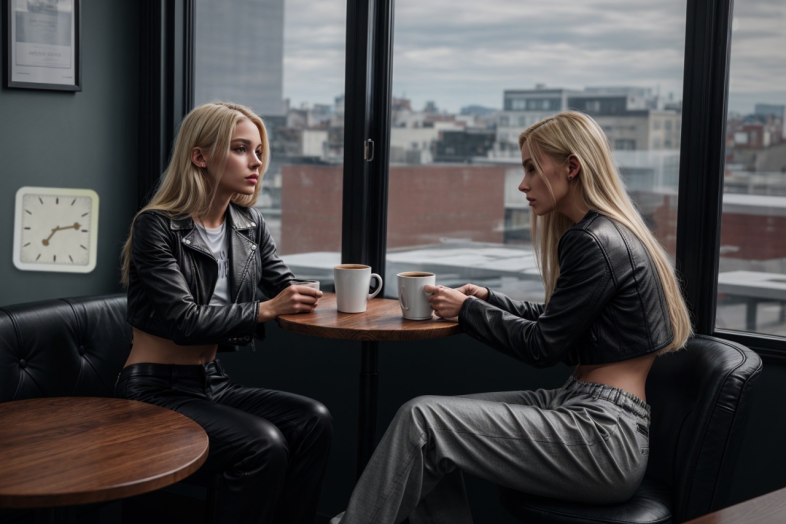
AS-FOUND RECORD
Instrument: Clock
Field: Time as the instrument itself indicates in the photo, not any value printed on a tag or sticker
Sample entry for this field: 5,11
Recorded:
7,13
